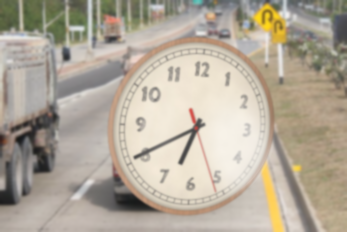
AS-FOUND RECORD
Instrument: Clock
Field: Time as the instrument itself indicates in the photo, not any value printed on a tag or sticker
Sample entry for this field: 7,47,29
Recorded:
6,40,26
